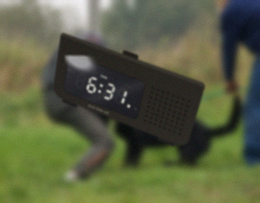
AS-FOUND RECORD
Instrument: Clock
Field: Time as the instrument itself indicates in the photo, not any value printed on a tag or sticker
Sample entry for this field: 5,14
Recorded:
6,31
